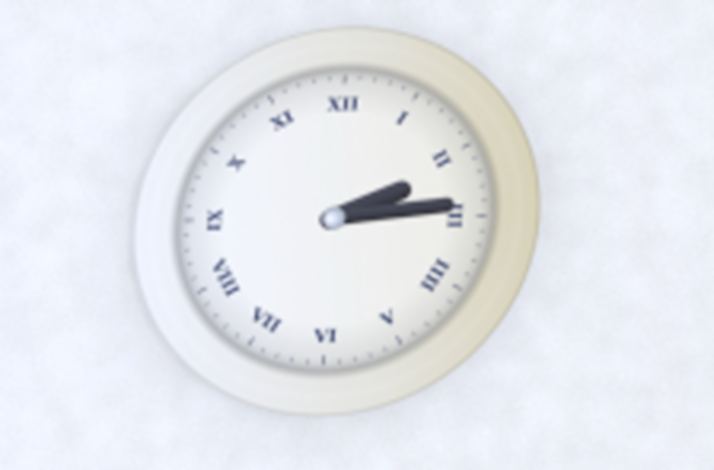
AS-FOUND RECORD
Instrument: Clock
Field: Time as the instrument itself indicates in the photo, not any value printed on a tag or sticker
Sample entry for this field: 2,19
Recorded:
2,14
